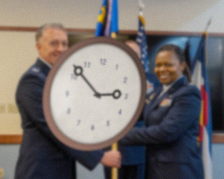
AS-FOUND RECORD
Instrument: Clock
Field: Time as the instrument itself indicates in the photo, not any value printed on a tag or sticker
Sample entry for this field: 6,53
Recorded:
2,52
